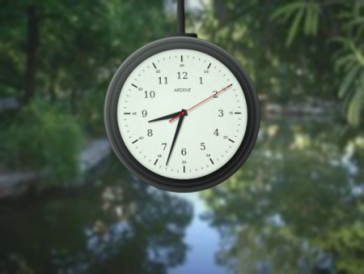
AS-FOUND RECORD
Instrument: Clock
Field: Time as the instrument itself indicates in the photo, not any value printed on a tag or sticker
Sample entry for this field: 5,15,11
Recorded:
8,33,10
